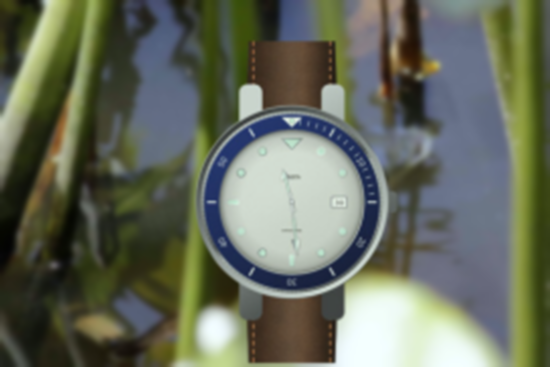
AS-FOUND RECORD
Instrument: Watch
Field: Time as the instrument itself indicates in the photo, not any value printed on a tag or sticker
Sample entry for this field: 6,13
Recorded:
11,29
